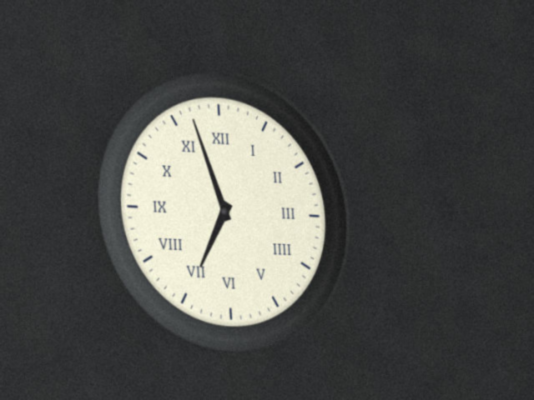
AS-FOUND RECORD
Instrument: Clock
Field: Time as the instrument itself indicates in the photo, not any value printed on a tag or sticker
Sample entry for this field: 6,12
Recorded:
6,57
